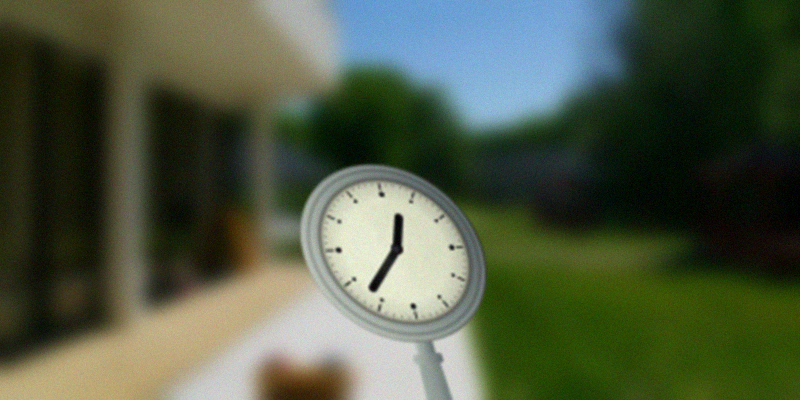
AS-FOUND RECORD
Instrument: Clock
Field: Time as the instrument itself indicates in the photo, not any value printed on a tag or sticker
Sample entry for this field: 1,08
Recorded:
12,37
